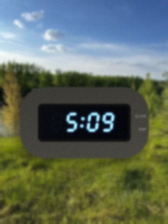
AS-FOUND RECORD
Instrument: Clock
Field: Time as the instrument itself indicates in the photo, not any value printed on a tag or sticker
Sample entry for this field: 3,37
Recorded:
5,09
